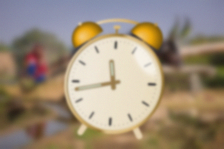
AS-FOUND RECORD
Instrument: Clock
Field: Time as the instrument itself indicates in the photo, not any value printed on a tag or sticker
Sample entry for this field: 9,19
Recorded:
11,43
